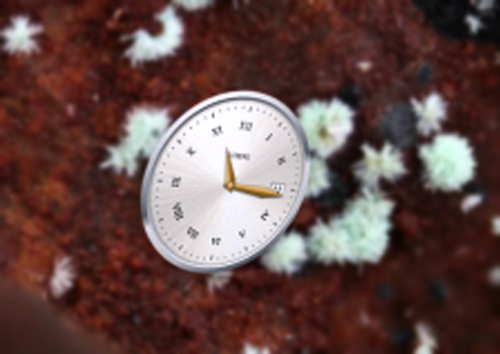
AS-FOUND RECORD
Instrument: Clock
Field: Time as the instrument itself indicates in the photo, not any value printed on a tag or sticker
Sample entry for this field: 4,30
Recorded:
11,16
